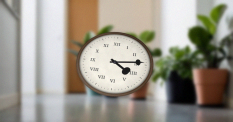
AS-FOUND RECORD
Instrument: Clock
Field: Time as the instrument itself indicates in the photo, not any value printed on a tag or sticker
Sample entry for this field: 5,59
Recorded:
4,14
